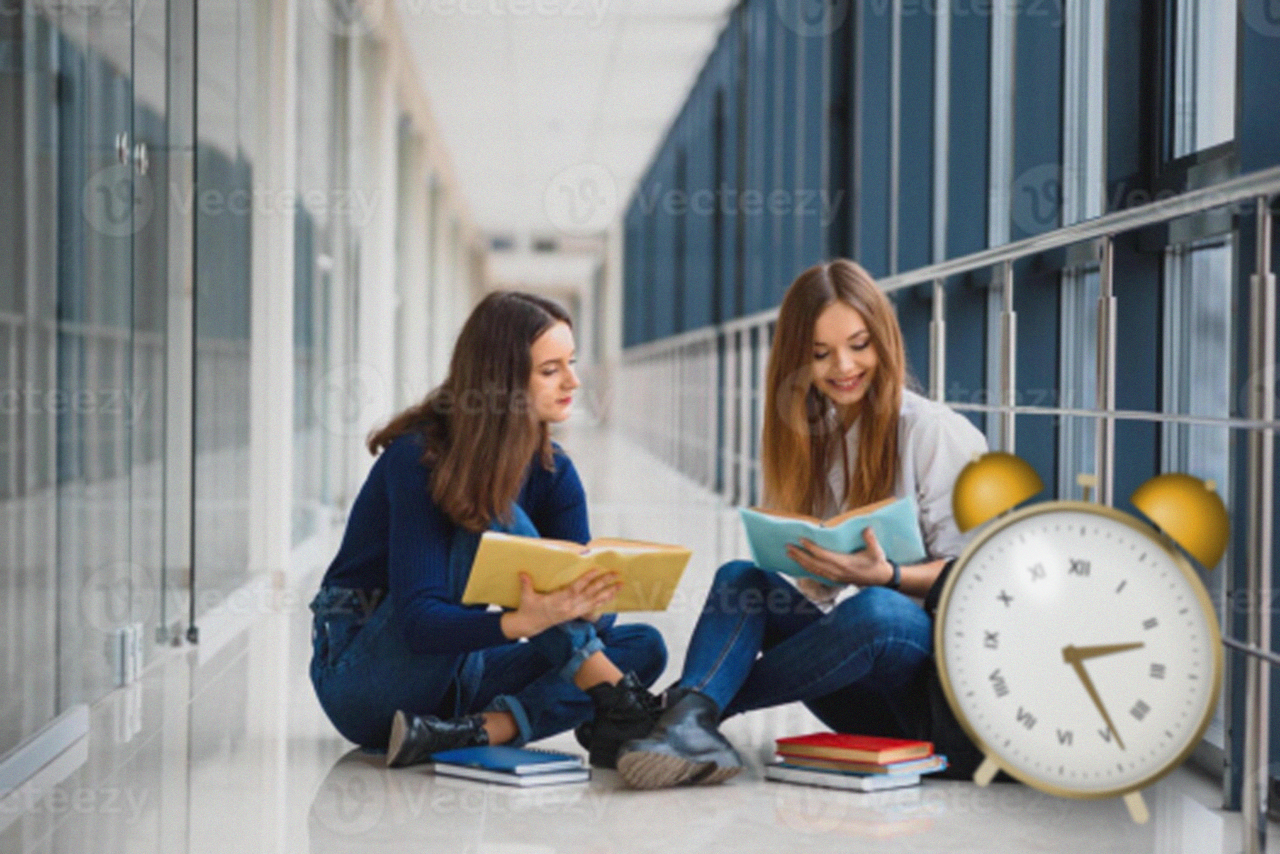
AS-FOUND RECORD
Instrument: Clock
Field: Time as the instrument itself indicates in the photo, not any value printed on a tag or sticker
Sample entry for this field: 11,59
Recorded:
2,24
